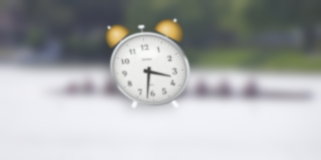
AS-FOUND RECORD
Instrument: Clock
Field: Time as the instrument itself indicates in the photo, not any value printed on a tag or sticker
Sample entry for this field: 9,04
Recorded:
3,32
